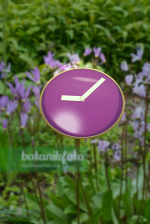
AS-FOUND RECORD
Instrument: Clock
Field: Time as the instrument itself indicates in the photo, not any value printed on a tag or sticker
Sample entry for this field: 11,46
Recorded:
9,07
